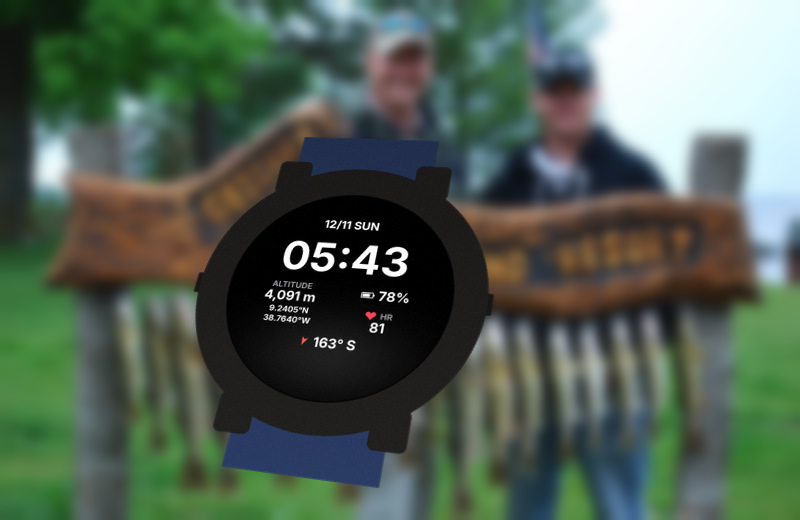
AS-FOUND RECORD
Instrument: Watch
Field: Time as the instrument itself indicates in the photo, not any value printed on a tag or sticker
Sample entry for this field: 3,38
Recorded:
5,43
